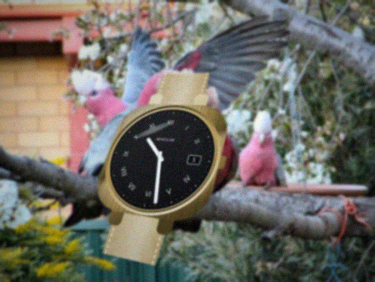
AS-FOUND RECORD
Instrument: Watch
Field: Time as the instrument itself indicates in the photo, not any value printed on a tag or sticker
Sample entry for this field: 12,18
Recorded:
10,28
